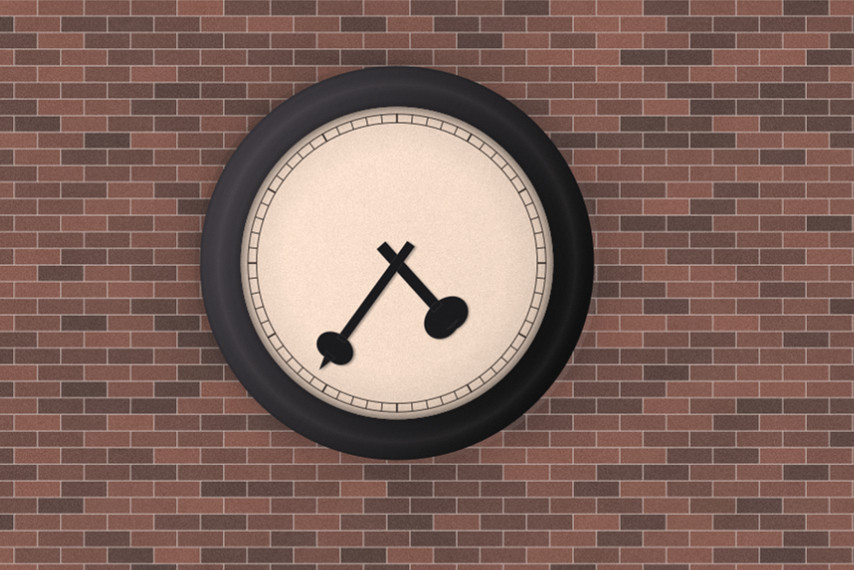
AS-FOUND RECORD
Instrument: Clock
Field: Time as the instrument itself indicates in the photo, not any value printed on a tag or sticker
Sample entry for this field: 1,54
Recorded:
4,36
